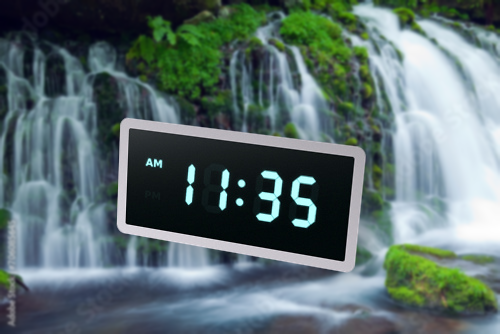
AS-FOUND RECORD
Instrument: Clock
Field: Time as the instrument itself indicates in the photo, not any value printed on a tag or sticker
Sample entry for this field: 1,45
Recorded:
11,35
